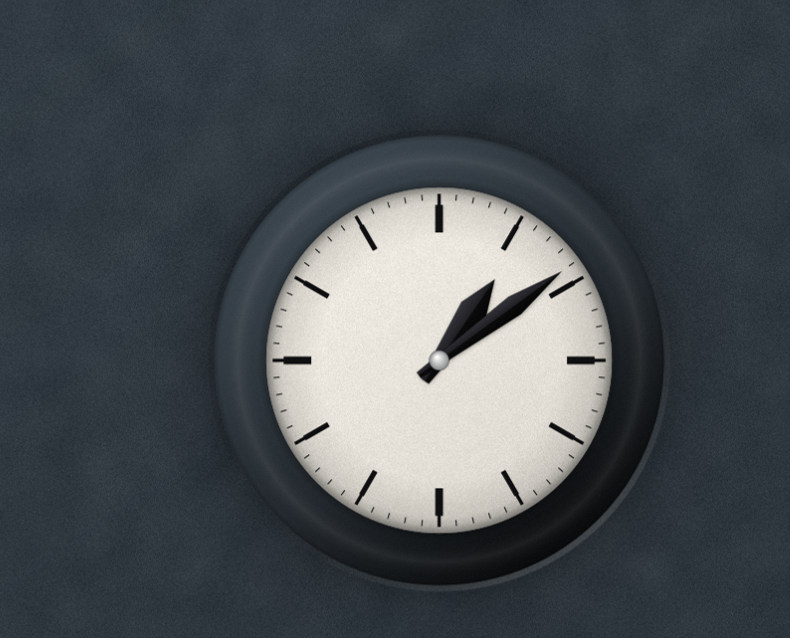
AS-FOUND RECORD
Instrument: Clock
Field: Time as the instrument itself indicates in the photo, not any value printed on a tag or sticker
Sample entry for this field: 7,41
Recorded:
1,09
